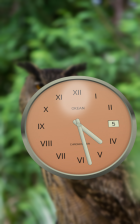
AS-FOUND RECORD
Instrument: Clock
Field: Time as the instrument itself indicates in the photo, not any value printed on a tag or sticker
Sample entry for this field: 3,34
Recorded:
4,28
